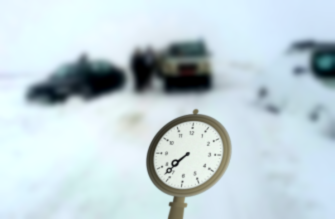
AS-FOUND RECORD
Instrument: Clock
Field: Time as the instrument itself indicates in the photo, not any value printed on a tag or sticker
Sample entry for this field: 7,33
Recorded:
7,37
